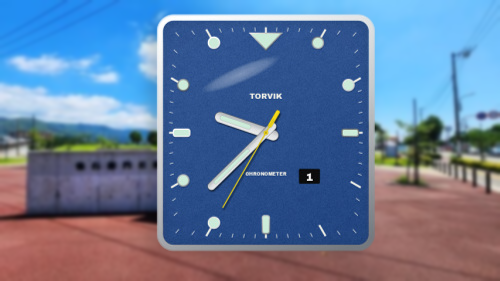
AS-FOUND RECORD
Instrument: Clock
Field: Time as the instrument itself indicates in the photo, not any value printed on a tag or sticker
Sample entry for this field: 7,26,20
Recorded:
9,37,35
